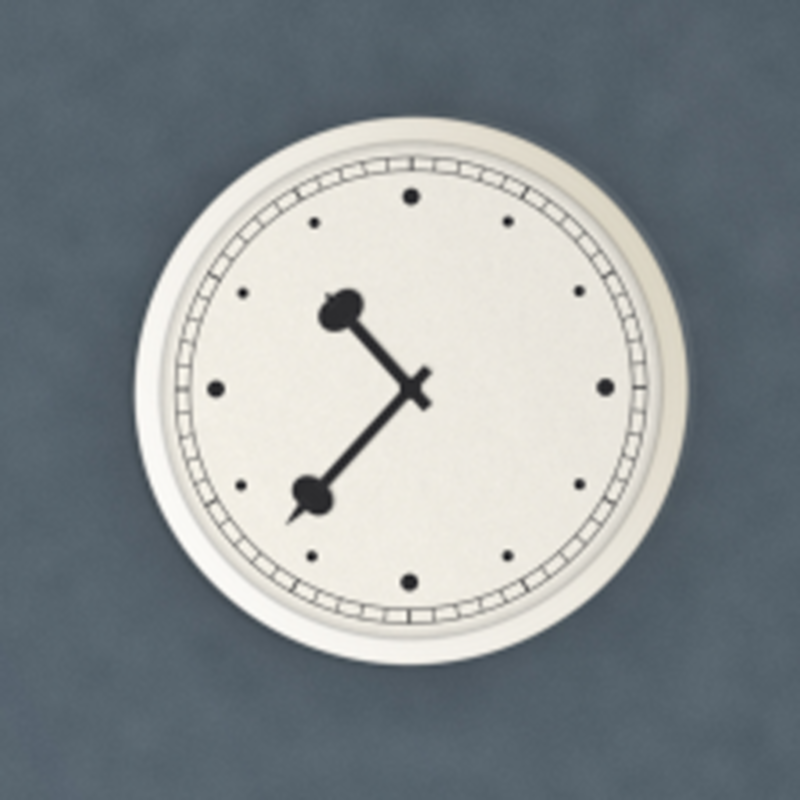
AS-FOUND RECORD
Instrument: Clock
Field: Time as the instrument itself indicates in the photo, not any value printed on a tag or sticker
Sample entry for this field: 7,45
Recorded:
10,37
